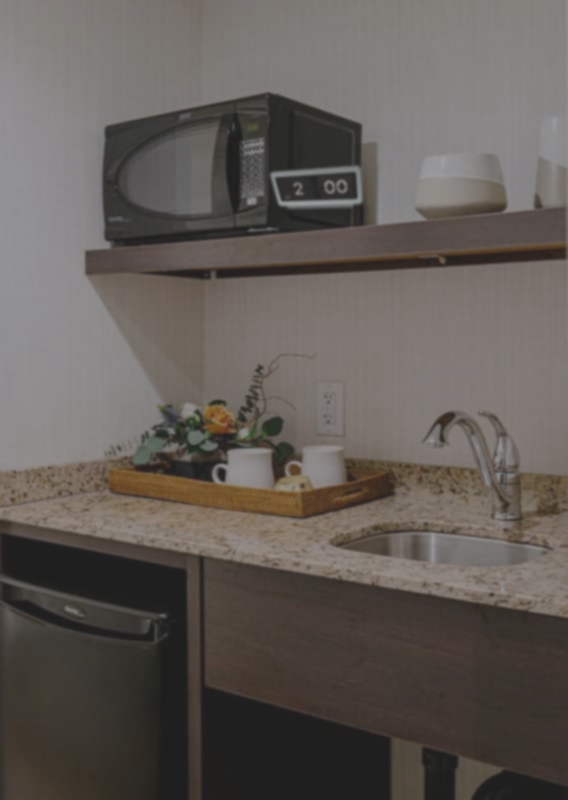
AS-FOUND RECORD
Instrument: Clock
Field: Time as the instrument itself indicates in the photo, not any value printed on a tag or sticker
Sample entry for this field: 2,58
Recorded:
2,00
